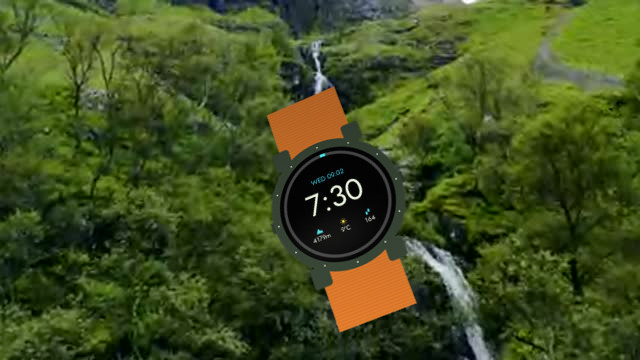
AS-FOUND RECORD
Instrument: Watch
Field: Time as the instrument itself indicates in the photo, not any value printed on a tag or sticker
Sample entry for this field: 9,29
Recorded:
7,30
